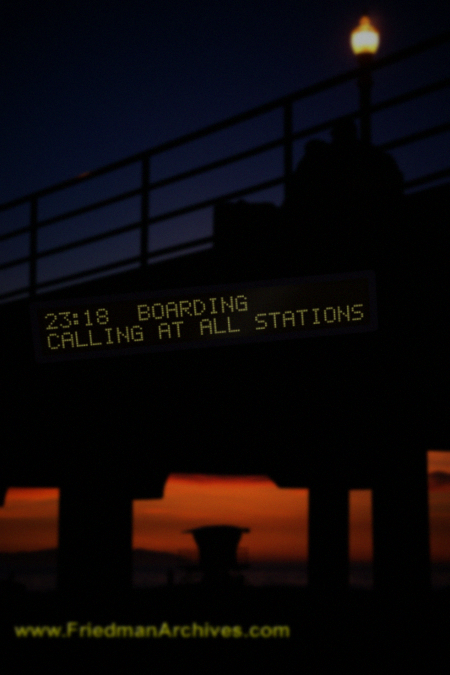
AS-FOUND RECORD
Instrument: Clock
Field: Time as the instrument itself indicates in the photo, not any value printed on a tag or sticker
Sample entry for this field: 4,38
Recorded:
23,18
